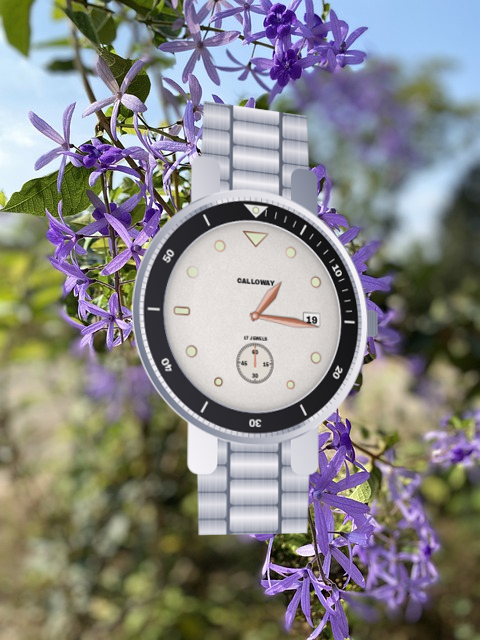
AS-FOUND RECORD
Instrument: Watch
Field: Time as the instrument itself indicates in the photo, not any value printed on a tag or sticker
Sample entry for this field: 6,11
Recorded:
1,16
